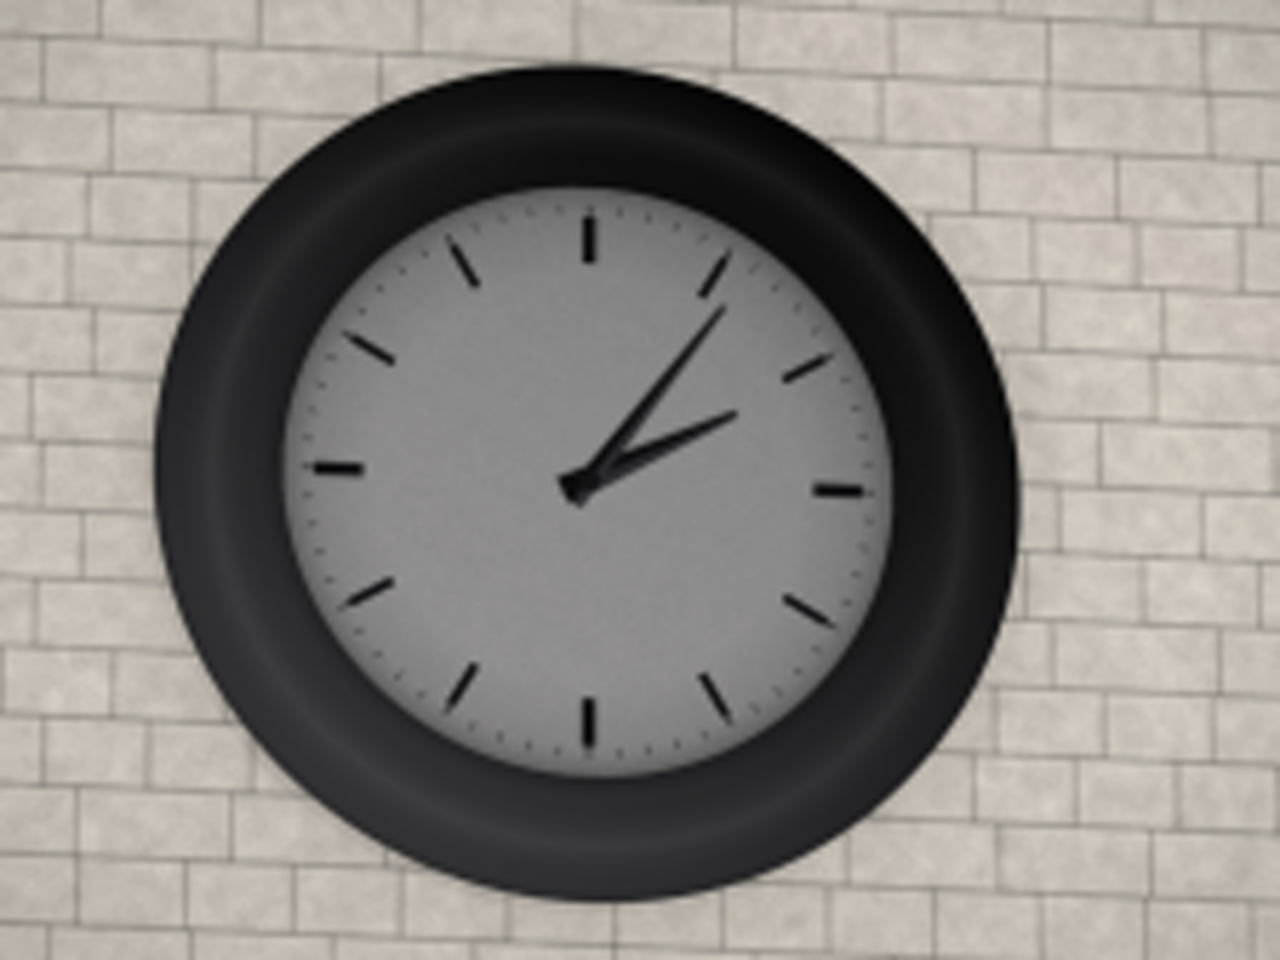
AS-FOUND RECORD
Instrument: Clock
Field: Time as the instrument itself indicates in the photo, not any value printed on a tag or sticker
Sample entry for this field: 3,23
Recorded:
2,06
